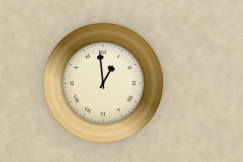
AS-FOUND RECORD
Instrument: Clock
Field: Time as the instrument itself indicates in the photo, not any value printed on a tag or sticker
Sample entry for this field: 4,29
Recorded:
12,59
